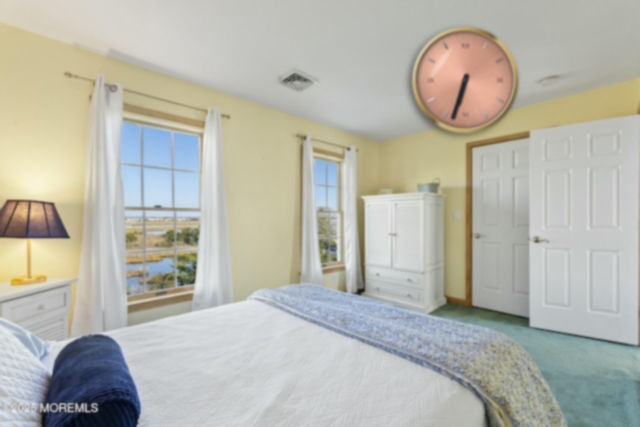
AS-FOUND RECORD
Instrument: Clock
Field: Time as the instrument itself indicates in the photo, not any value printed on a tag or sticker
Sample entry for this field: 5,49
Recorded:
6,33
